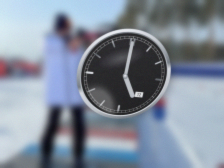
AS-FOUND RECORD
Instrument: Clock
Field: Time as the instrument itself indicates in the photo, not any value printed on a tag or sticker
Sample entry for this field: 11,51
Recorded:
5,00
